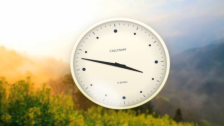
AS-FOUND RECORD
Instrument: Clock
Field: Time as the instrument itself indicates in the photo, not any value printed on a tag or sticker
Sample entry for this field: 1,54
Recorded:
3,48
